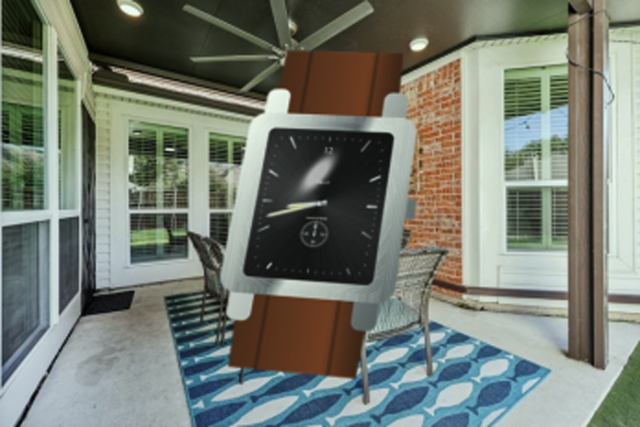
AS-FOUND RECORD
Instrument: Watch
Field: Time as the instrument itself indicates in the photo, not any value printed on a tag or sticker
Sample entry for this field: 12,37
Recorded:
8,42
